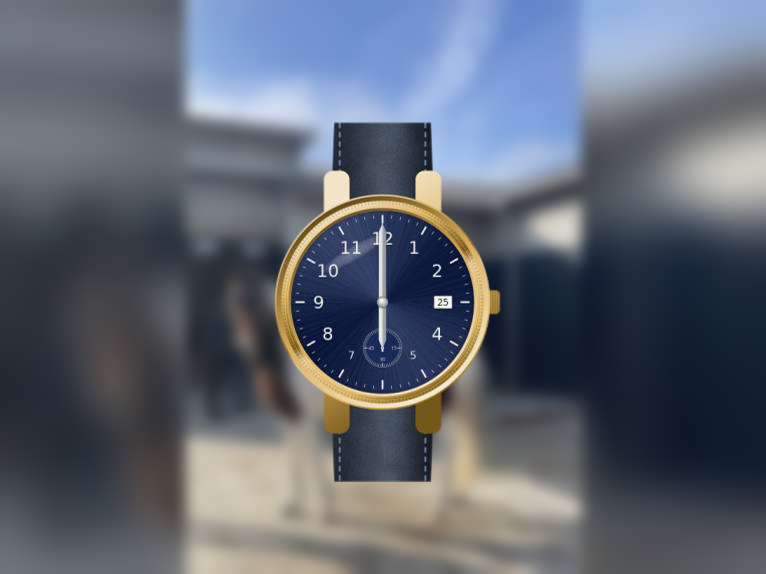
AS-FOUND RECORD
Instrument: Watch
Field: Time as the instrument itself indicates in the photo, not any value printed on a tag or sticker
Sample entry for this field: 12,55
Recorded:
6,00
